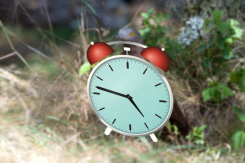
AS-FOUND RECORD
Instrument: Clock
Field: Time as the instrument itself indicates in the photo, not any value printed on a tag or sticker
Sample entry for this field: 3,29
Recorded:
4,47
